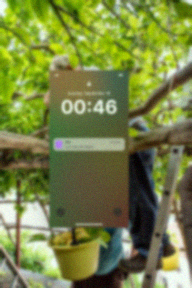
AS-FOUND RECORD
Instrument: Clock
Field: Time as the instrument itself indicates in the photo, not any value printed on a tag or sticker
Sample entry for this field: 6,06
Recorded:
0,46
